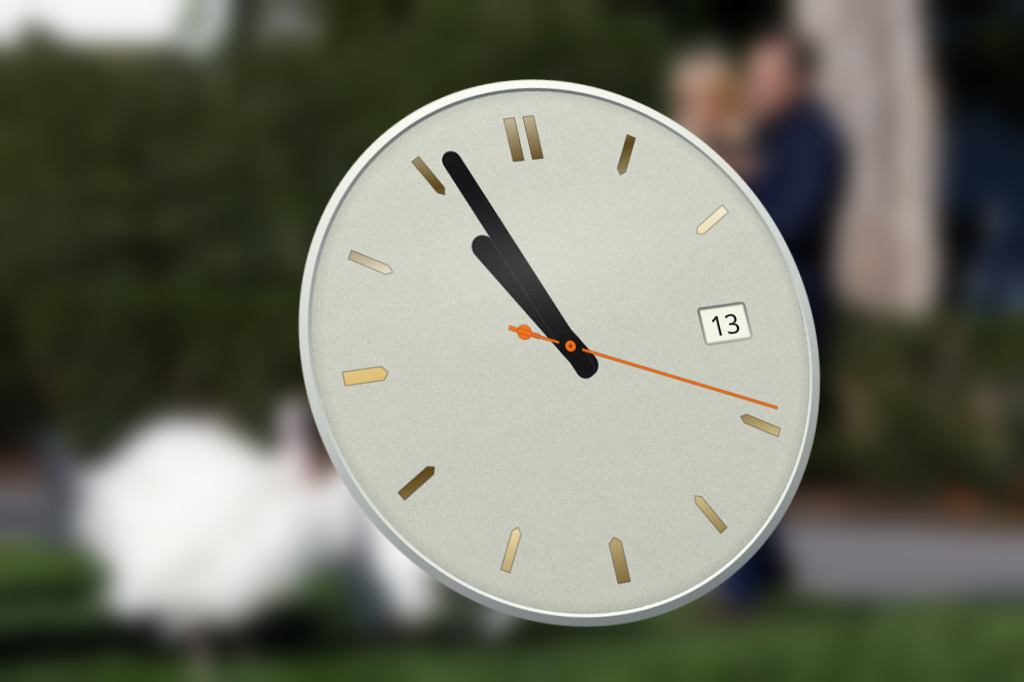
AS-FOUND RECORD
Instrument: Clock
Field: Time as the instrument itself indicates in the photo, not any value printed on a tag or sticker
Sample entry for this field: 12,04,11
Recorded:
10,56,19
